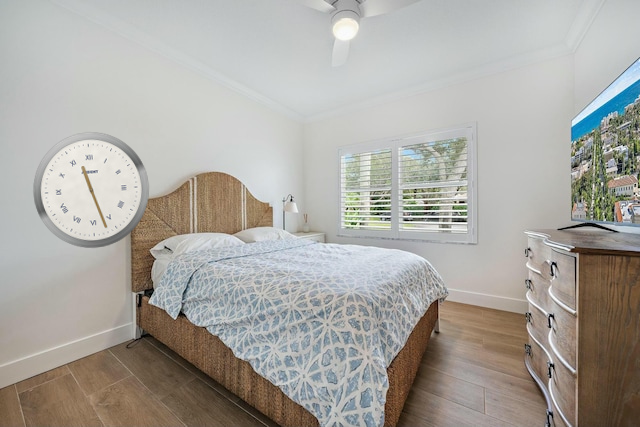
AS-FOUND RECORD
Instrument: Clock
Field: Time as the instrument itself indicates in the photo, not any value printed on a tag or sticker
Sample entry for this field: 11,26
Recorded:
11,27
